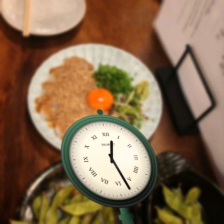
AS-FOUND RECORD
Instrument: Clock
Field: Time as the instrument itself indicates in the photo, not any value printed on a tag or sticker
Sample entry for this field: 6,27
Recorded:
12,27
